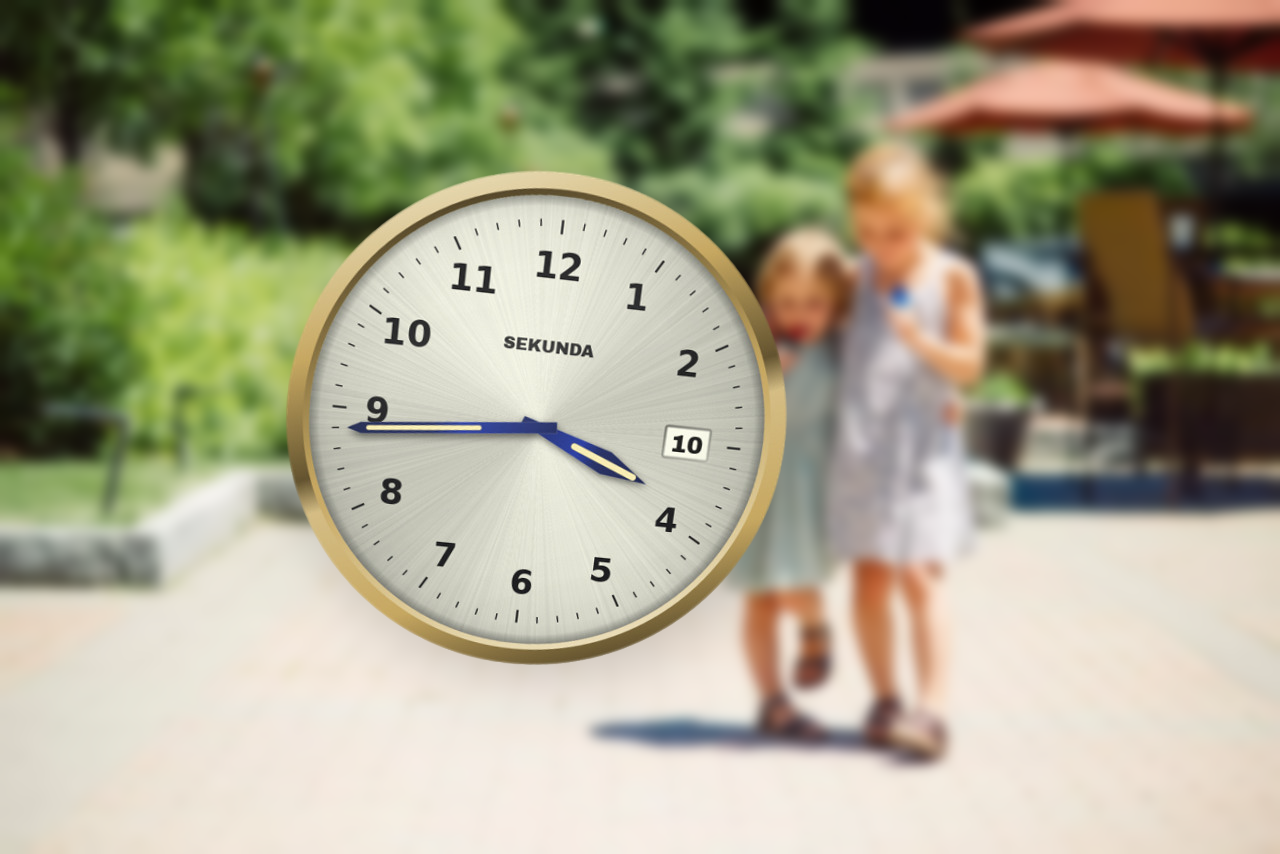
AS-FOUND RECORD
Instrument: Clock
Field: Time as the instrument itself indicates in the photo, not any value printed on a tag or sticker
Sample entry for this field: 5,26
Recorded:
3,44
